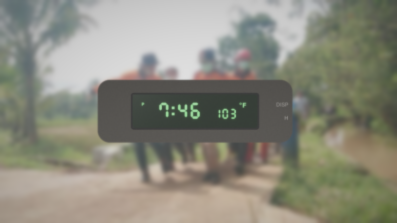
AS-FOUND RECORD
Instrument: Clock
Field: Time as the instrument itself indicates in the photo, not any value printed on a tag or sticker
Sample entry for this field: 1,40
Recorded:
7,46
